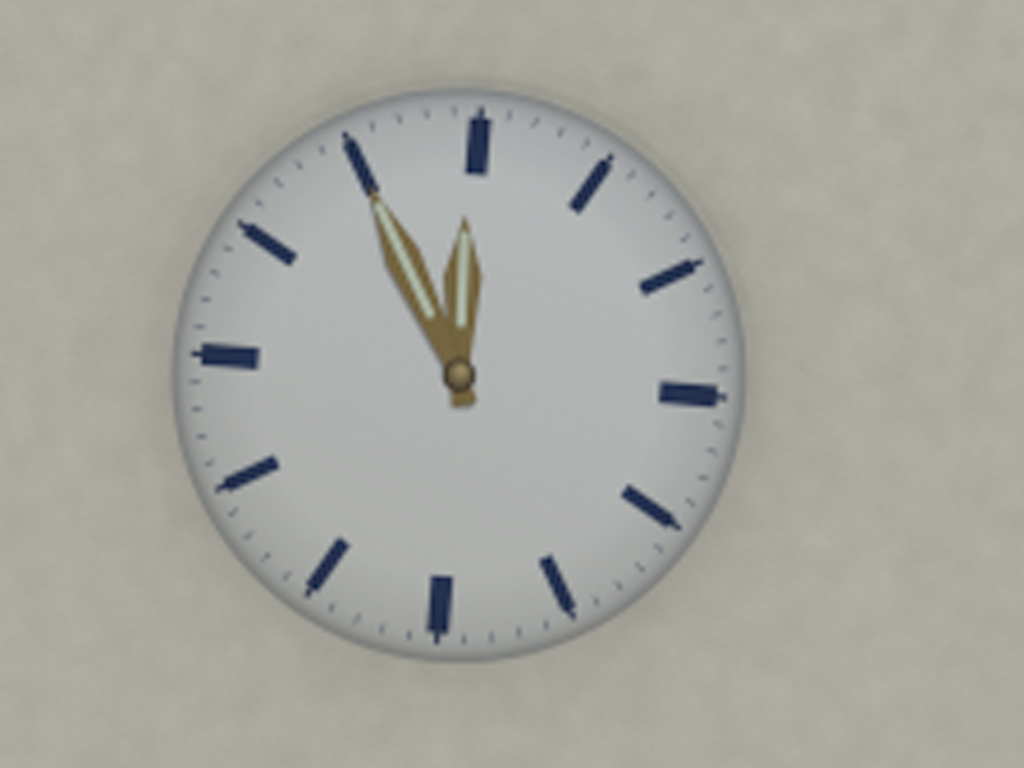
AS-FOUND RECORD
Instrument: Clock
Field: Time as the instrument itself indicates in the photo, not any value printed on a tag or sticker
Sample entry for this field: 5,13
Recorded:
11,55
